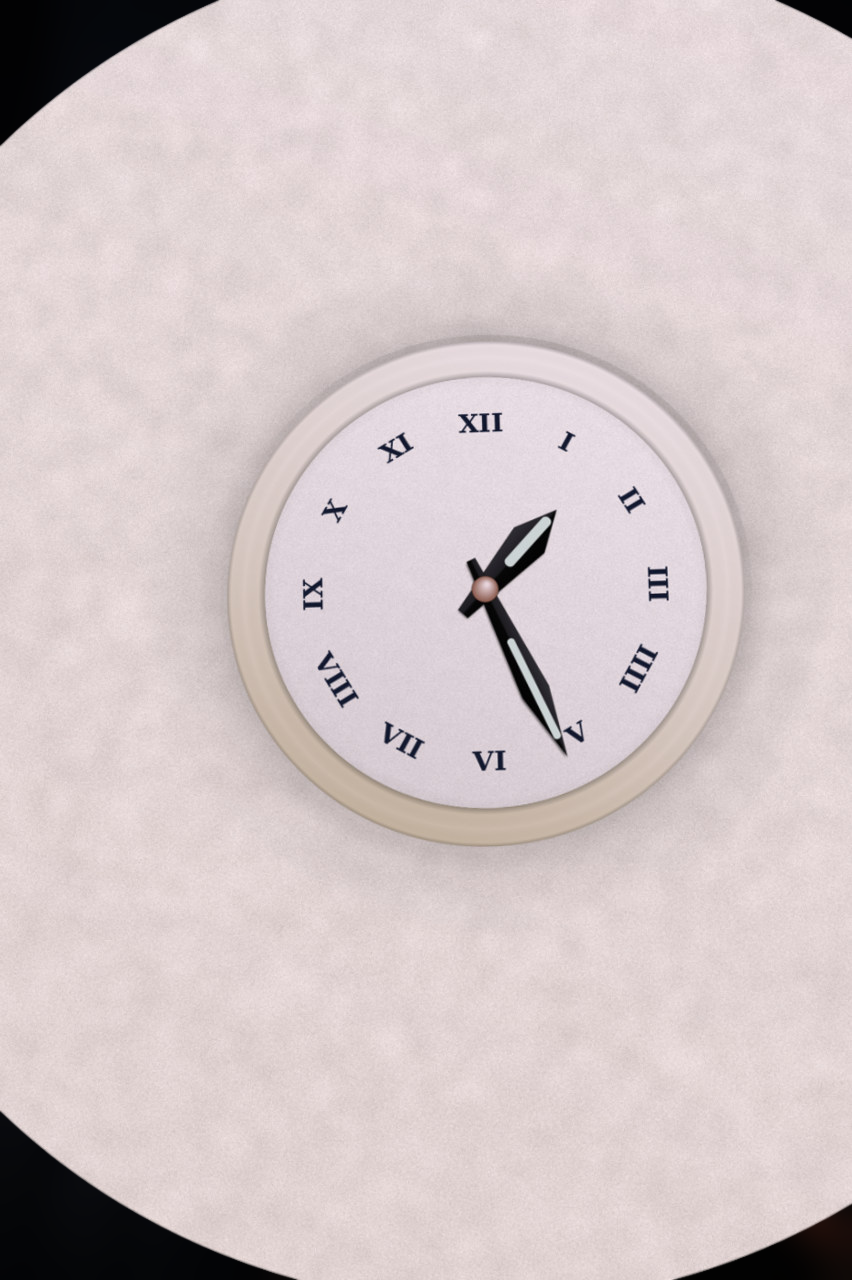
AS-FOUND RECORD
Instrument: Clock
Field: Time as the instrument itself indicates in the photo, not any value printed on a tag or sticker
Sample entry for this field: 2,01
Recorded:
1,26
